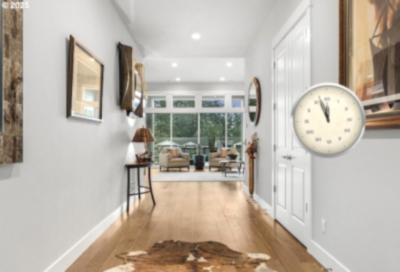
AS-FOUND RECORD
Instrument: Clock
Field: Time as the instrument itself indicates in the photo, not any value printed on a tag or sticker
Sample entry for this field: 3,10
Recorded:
11,57
